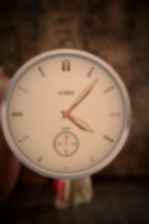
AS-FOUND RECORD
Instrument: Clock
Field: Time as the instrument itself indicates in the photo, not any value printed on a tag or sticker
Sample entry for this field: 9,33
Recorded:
4,07
